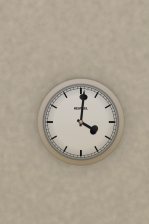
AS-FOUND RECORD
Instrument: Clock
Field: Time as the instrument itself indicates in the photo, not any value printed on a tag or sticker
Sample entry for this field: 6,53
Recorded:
4,01
